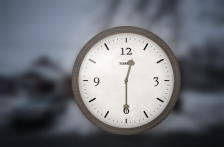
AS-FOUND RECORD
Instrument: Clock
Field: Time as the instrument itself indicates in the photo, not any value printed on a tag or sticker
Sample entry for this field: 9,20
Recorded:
12,30
